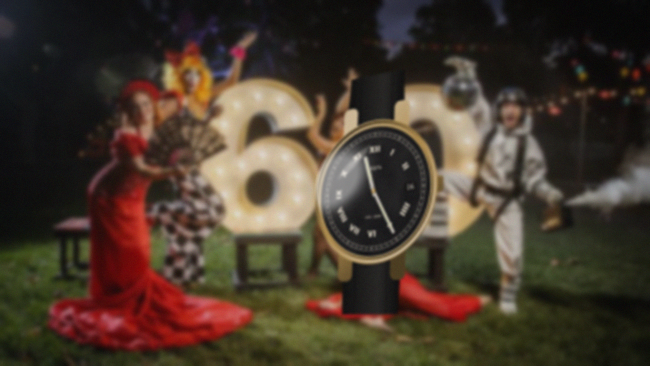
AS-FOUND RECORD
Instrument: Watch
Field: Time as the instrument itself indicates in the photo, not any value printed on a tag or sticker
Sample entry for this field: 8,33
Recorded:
11,25
